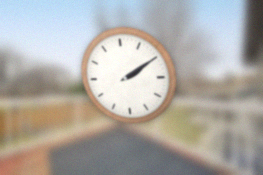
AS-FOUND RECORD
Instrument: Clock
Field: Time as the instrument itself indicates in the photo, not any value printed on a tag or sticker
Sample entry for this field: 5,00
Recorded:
2,10
